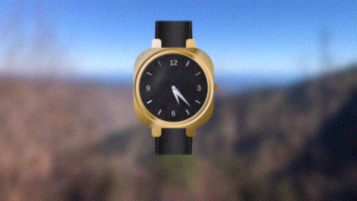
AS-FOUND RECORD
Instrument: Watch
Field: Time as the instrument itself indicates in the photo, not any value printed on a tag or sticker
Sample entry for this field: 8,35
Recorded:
5,23
